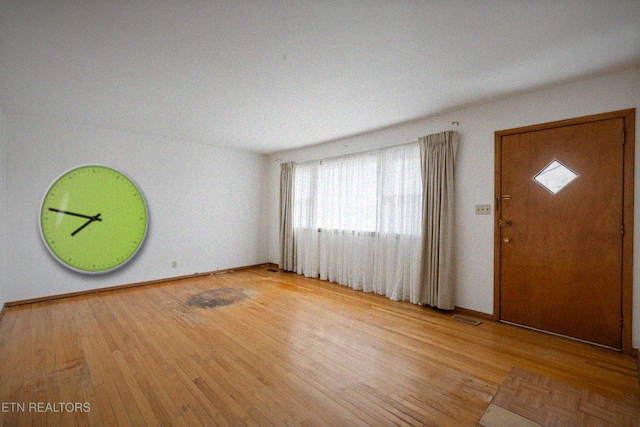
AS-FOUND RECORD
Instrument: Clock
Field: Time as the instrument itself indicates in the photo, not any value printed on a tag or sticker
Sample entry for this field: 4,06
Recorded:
7,47
